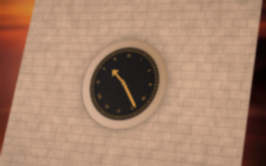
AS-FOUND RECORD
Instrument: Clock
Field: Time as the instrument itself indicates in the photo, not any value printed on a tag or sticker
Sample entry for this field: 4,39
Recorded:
10,24
